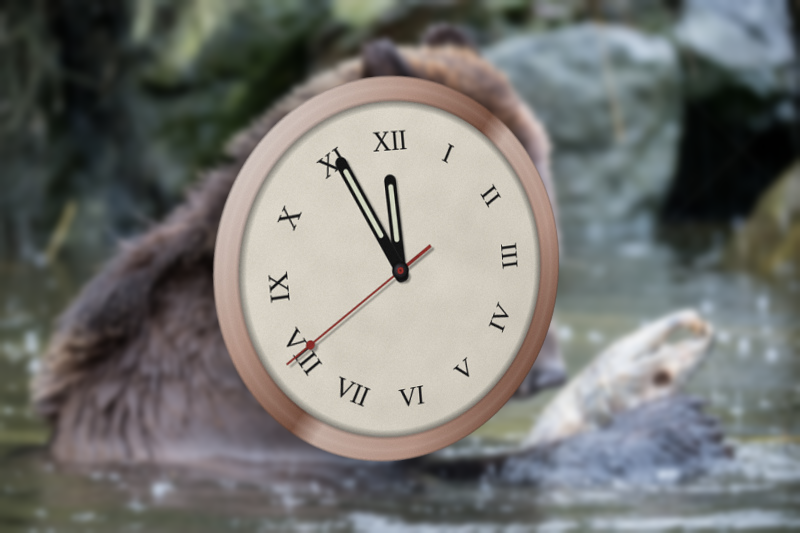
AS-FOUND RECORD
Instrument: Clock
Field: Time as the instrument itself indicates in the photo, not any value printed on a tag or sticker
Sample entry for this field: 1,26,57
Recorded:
11,55,40
